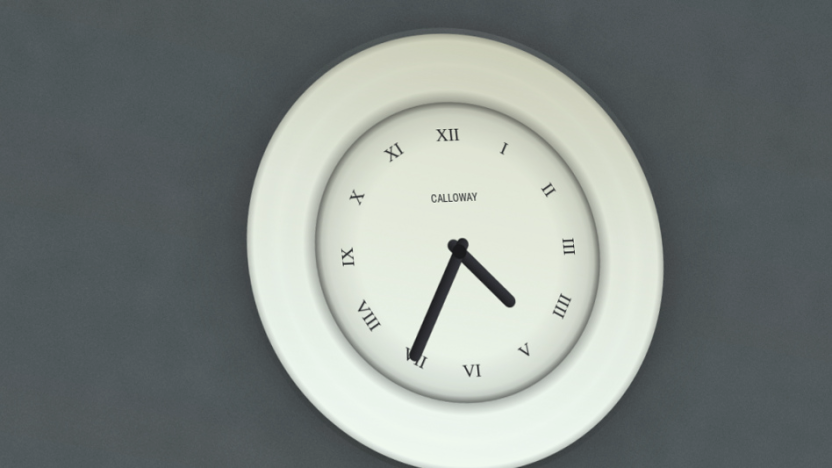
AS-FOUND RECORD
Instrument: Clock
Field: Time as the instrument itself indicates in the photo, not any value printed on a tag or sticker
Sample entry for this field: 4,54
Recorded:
4,35
